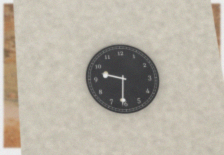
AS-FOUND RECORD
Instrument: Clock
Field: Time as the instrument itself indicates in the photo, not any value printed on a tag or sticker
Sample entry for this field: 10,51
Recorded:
9,31
